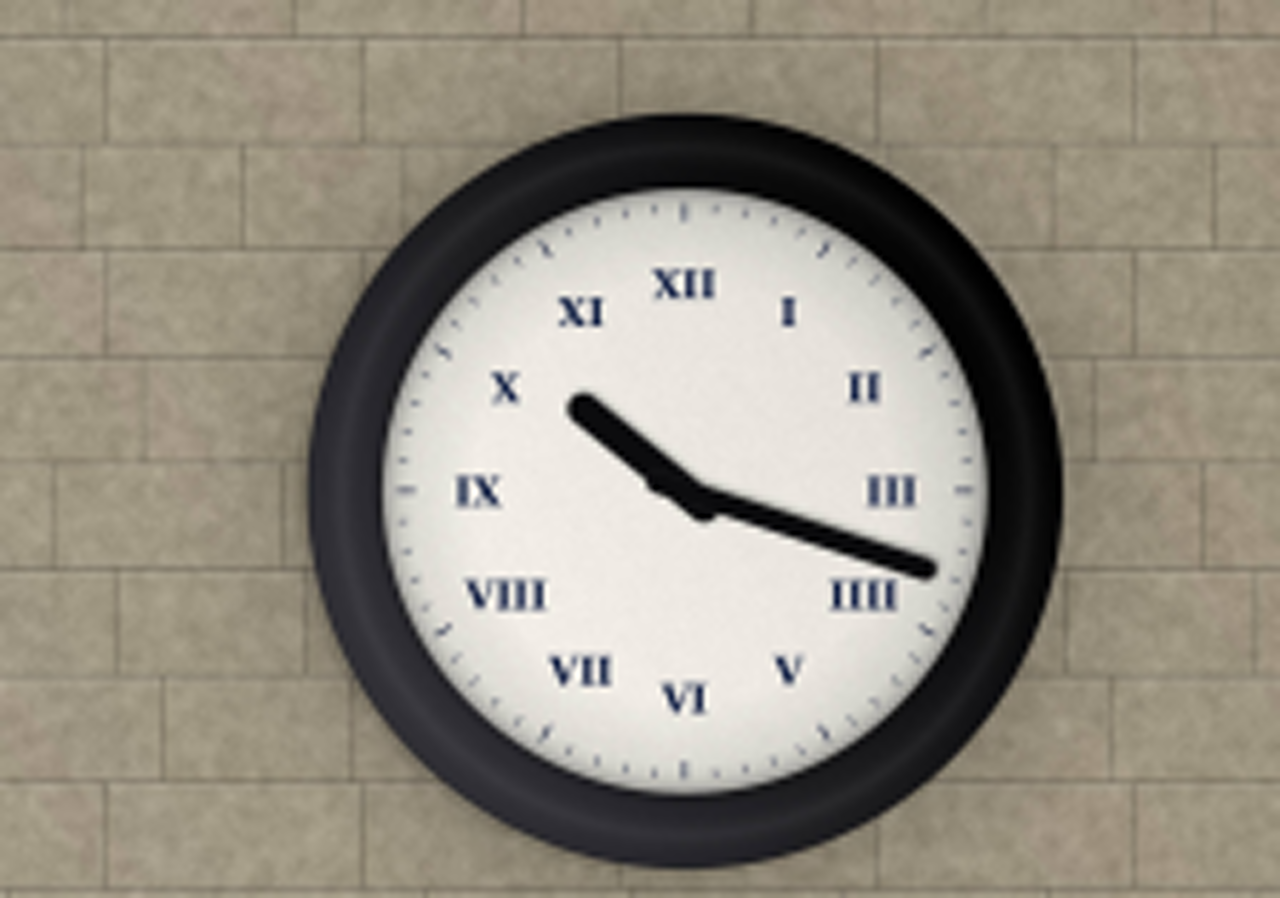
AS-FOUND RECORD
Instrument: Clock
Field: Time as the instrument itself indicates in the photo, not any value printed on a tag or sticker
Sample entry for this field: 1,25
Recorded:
10,18
